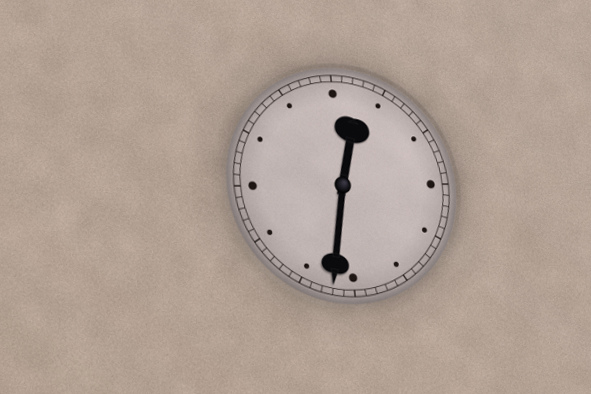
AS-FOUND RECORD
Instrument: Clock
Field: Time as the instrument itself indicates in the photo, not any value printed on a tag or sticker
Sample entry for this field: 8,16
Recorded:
12,32
